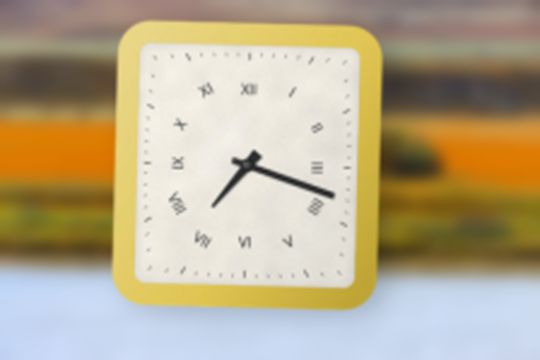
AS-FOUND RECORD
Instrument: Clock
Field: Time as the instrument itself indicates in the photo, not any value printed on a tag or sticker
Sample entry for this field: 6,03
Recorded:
7,18
